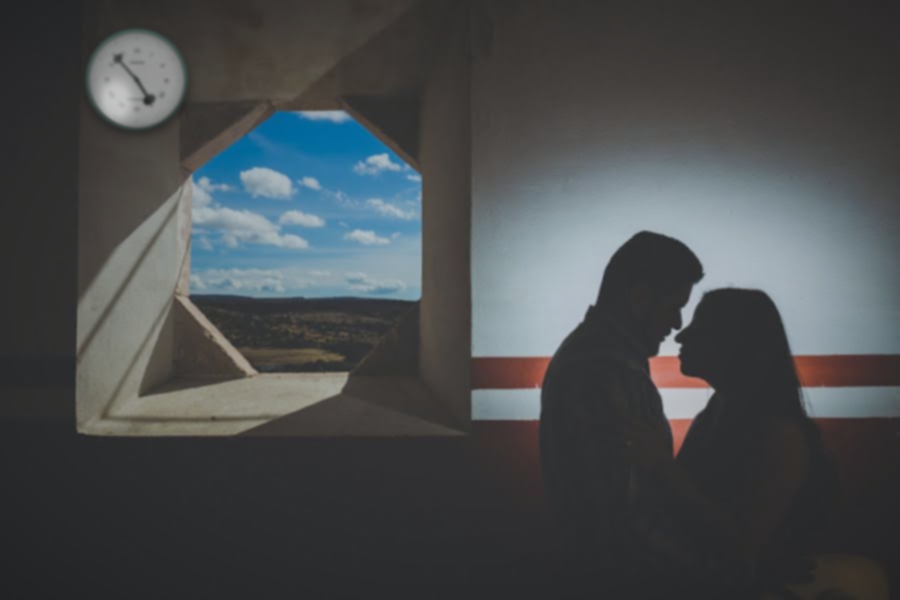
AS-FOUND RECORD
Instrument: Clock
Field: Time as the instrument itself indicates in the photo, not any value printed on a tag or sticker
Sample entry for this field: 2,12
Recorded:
4,53
